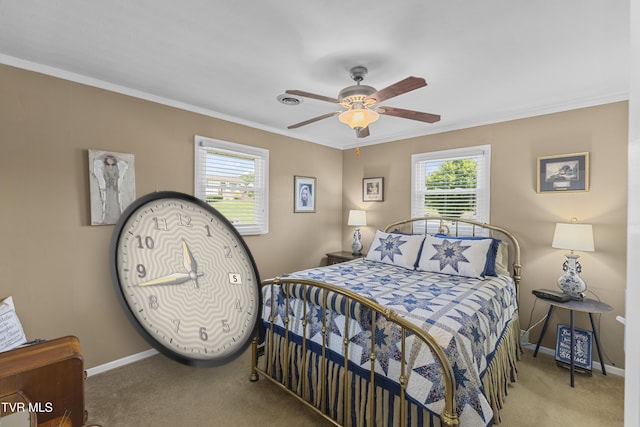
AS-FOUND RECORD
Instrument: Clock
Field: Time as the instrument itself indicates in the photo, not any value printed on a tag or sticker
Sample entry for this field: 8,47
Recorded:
11,43
